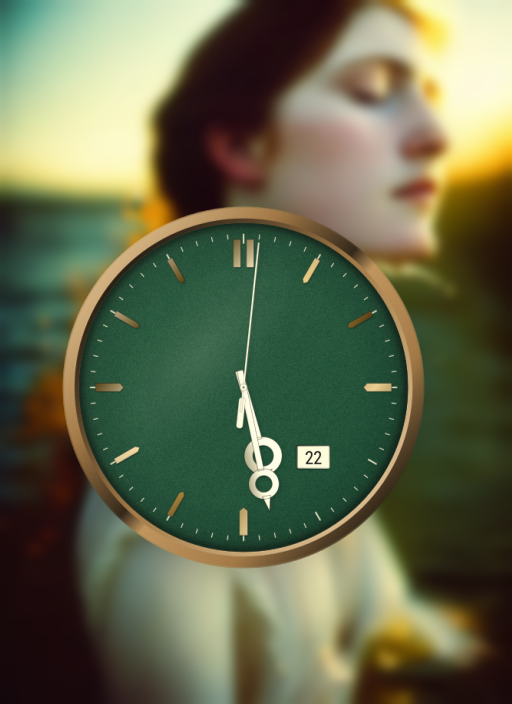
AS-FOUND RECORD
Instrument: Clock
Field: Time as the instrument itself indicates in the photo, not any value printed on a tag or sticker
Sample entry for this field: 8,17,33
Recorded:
5,28,01
